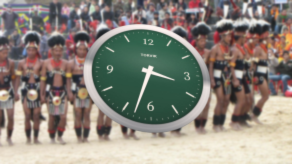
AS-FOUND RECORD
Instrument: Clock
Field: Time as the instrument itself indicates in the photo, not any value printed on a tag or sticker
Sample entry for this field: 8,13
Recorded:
3,33
